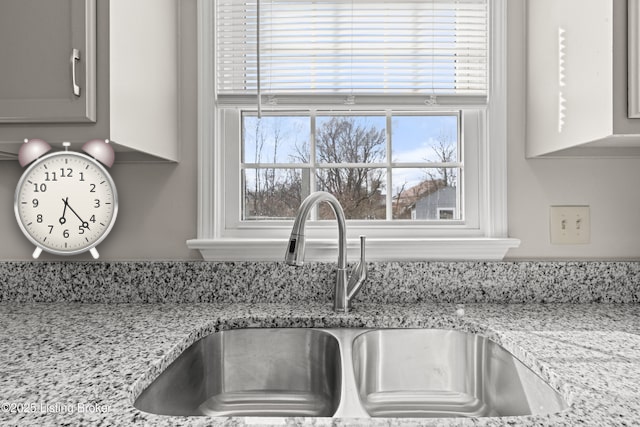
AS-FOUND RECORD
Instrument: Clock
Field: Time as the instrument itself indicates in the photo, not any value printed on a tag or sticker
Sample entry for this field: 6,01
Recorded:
6,23
